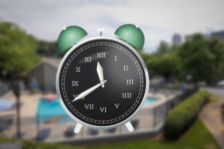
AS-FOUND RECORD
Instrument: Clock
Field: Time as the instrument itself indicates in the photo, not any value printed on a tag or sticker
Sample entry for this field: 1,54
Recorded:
11,40
